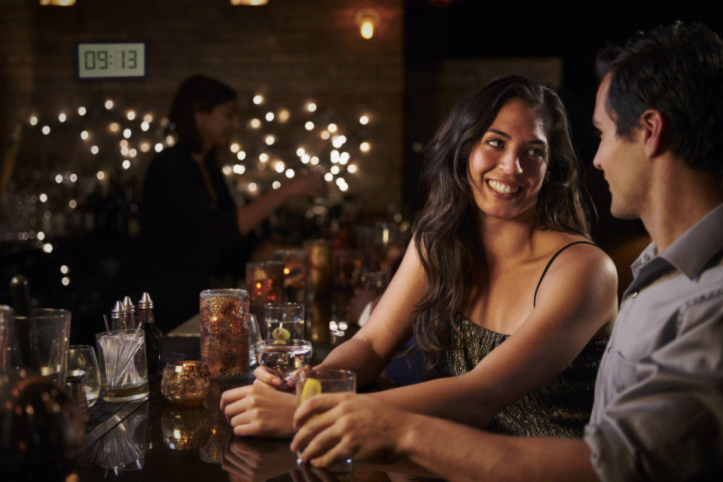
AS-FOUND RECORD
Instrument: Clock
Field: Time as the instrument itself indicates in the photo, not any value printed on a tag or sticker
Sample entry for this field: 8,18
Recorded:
9,13
